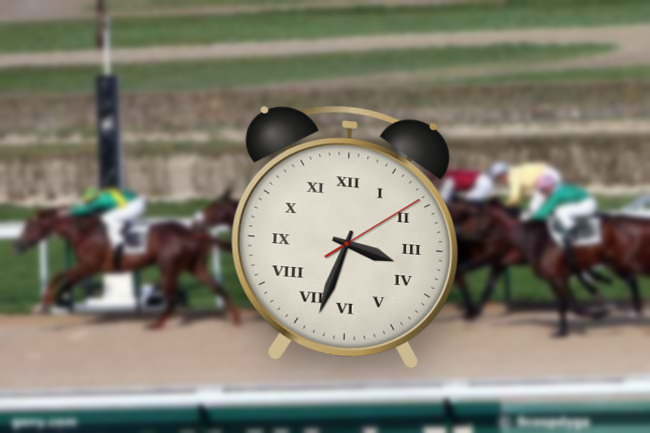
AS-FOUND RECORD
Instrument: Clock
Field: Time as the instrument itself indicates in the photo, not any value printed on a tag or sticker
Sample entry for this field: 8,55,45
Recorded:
3,33,09
